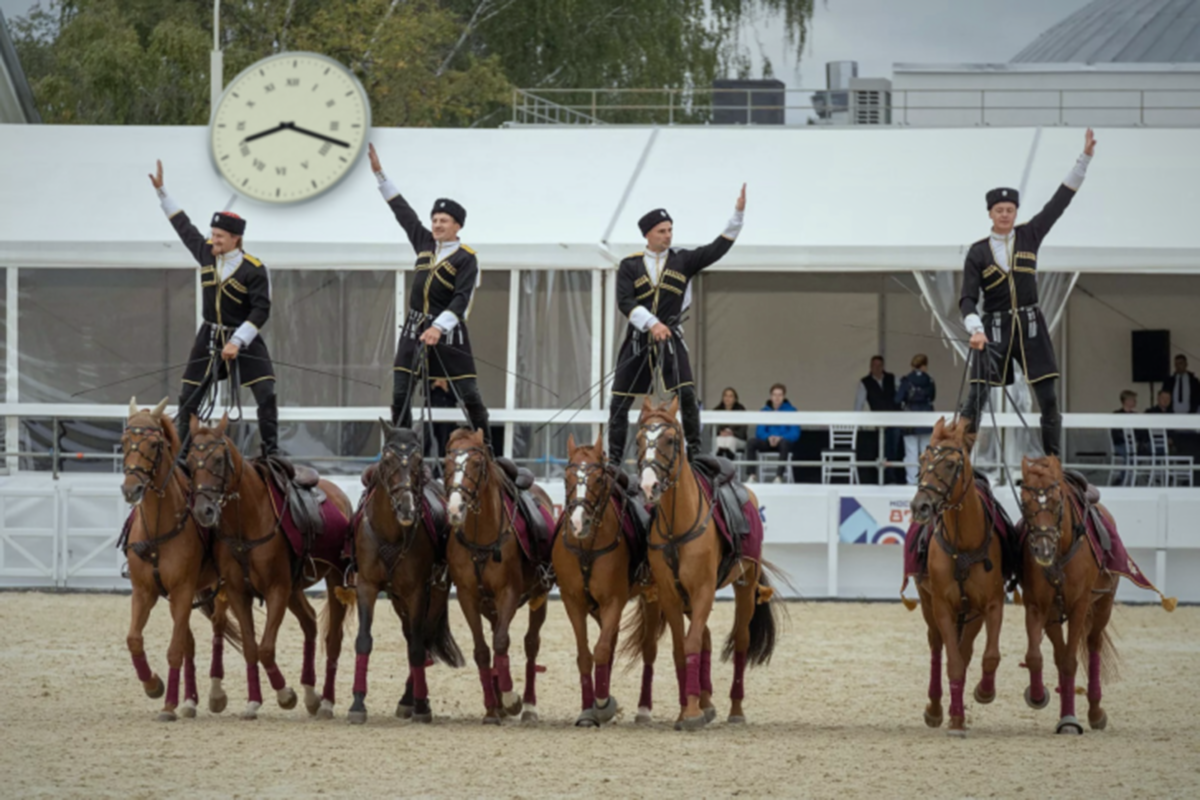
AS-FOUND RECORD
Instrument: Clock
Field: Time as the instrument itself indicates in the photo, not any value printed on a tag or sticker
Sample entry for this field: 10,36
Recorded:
8,18
